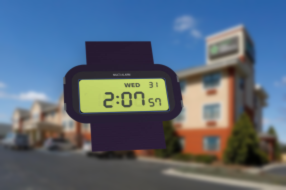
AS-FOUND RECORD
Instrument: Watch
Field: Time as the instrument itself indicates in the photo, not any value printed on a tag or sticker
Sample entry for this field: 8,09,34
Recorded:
2,07,57
